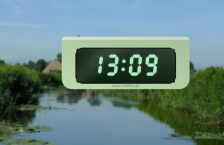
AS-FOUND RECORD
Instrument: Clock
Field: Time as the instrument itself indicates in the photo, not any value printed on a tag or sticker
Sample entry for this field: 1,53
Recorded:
13,09
